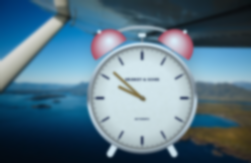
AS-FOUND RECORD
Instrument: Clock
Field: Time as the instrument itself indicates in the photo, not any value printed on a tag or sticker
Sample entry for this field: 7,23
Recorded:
9,52
